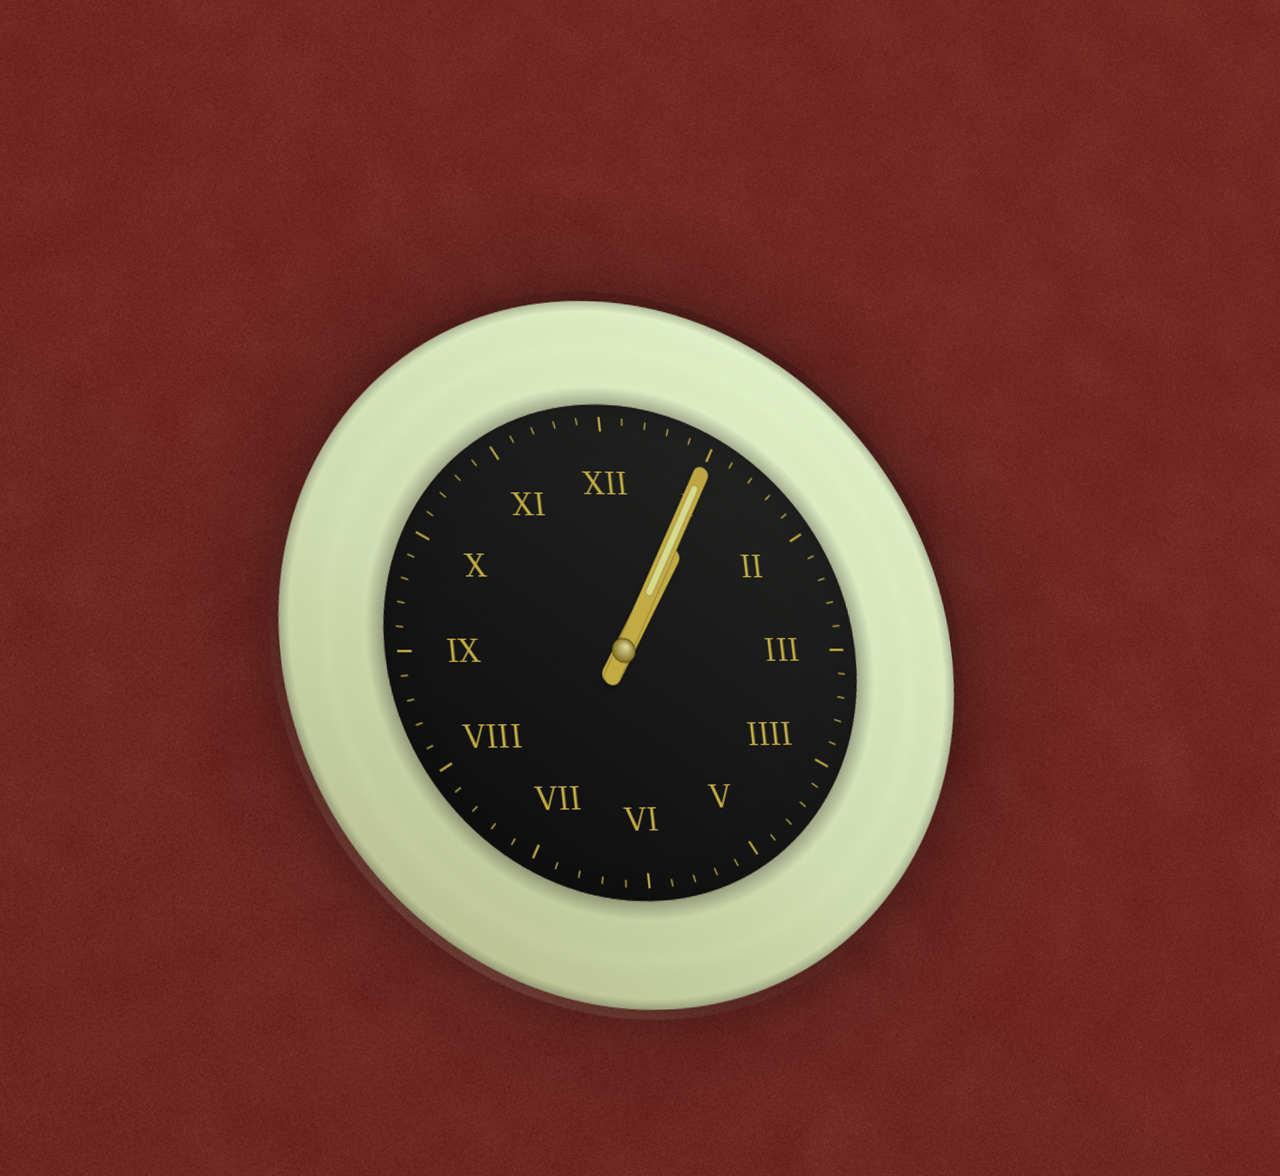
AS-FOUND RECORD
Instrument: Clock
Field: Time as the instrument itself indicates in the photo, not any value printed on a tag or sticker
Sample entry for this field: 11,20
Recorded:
1,05
